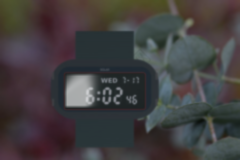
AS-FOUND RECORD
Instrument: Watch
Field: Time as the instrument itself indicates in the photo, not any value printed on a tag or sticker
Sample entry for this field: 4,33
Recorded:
6,02
